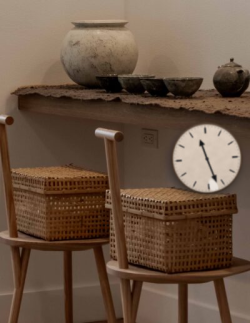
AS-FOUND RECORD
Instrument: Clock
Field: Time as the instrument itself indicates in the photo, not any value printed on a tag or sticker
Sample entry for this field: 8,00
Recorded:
11,27
